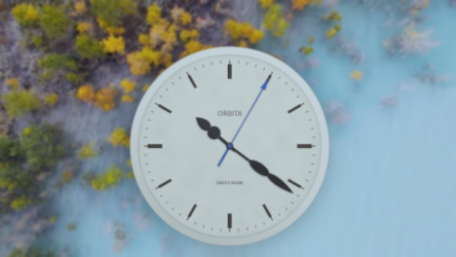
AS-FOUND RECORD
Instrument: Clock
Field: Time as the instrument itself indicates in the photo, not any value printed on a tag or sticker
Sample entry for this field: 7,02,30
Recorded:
10,21,05
